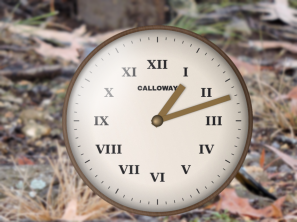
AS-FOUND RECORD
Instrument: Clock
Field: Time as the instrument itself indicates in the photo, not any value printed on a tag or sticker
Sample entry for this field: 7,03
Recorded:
1,12
